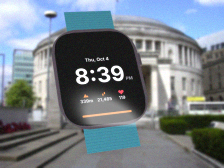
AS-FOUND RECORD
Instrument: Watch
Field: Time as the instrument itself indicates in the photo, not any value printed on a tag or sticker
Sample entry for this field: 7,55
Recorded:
8,39
